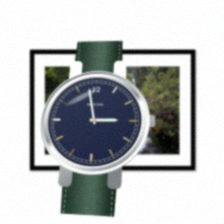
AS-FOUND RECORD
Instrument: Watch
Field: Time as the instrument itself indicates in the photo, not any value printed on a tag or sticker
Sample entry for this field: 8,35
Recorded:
2,58
